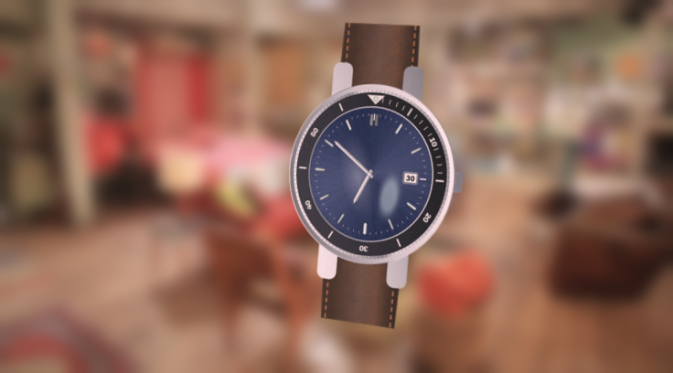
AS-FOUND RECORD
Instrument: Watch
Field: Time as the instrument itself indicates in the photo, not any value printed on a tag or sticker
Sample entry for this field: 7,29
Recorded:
6,51
